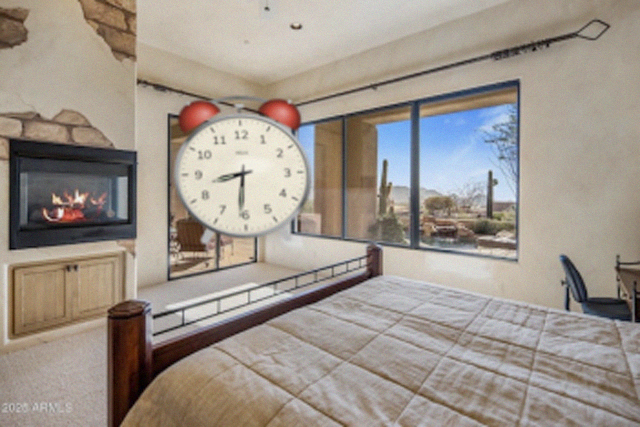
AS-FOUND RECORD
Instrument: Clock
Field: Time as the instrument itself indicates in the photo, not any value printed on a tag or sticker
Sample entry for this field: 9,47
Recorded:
8,31
